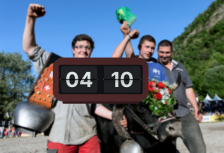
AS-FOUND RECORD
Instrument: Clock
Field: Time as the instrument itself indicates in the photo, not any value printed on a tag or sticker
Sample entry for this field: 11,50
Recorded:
4,10
